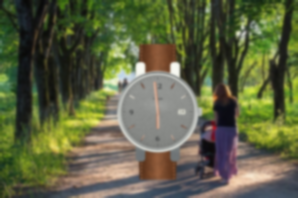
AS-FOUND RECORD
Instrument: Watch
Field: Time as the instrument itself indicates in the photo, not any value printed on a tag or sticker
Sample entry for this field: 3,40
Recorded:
5,59
